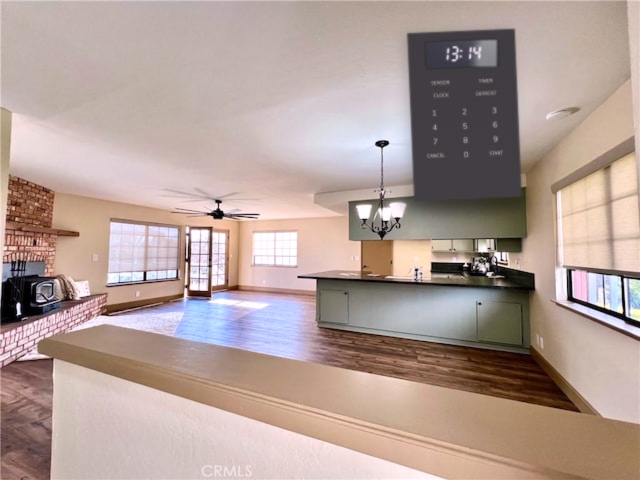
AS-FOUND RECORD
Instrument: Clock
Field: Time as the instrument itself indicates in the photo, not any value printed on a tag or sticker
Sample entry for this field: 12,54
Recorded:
13,14
